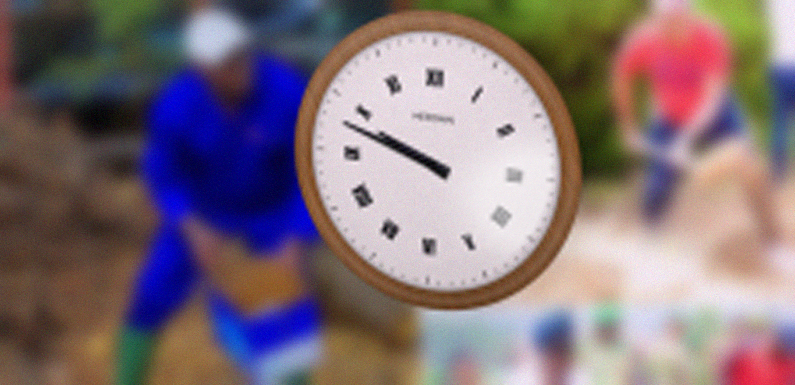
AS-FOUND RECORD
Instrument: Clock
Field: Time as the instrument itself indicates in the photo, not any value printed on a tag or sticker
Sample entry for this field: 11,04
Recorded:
9,48
